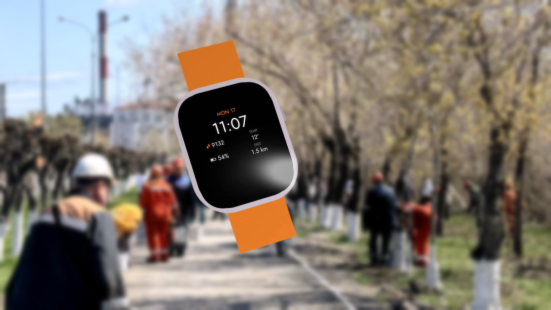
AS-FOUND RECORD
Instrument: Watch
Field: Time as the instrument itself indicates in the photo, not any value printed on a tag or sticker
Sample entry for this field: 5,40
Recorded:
11,07
